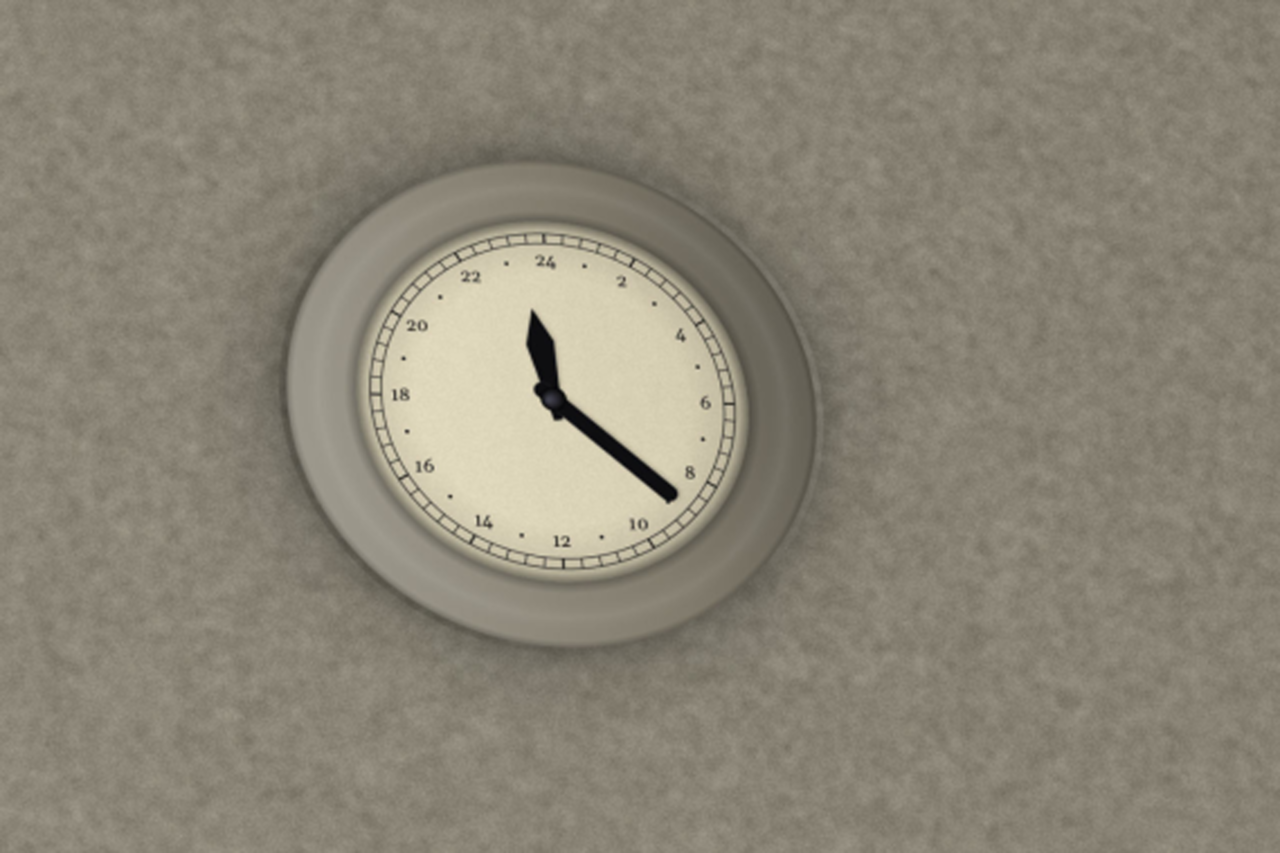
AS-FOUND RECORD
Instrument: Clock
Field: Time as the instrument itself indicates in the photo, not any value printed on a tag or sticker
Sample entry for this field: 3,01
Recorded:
23,22
